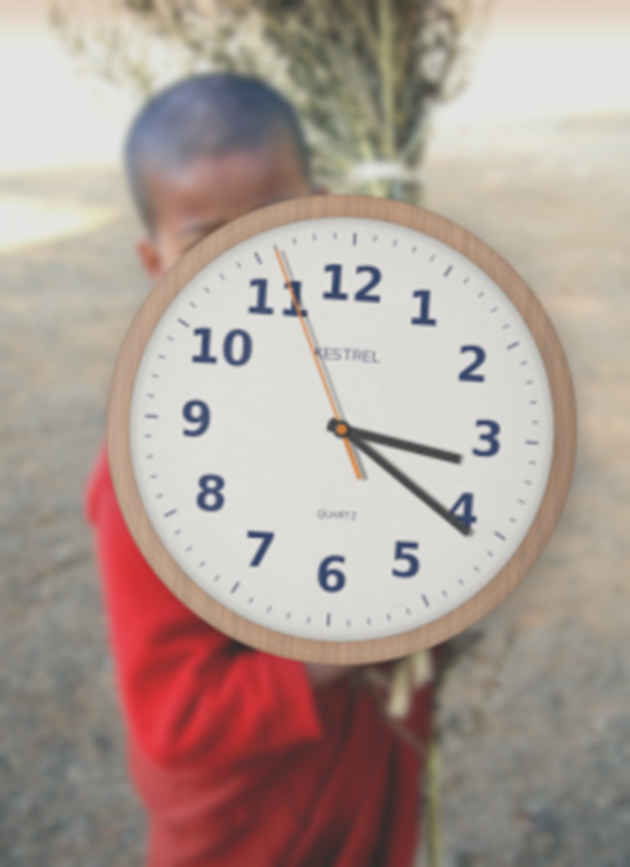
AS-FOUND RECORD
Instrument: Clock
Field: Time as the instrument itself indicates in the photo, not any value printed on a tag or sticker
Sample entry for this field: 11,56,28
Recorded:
3,20,56
